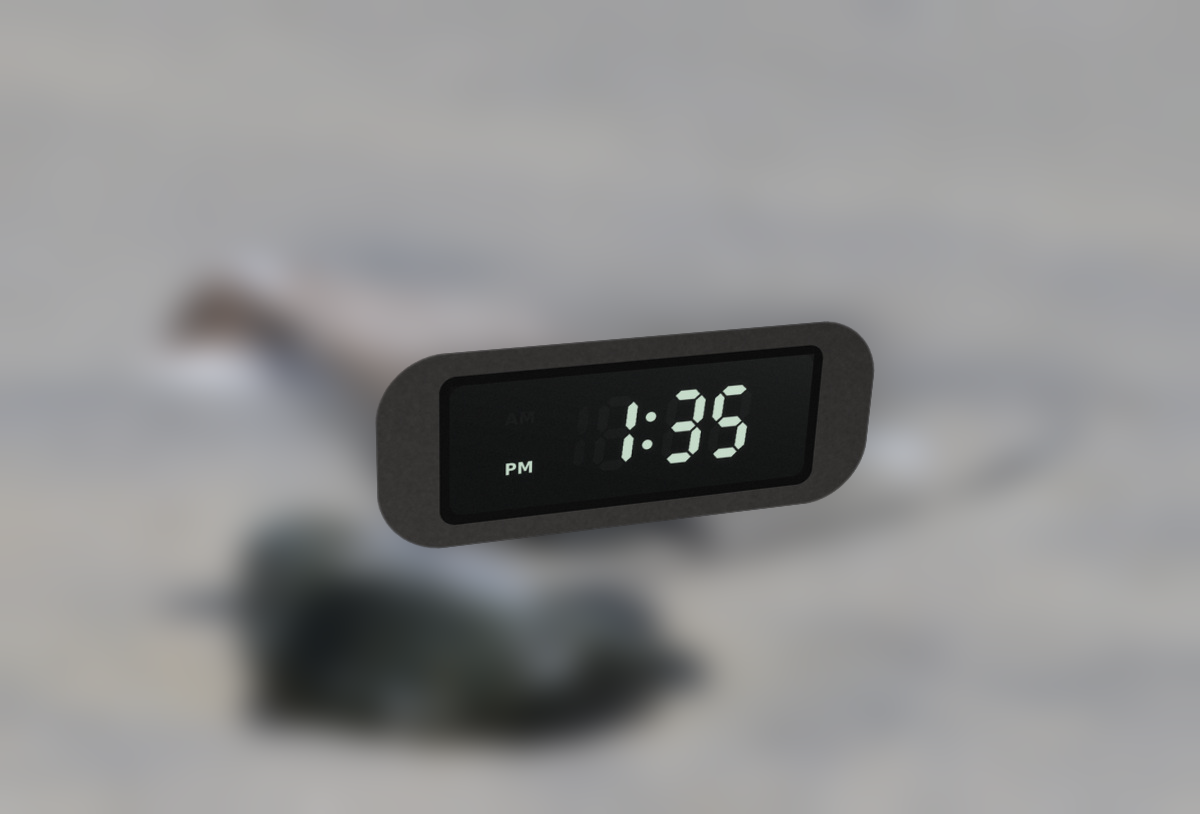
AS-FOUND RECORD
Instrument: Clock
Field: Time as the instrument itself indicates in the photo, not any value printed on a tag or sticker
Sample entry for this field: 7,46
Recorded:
1,35
